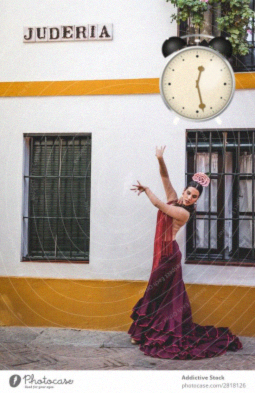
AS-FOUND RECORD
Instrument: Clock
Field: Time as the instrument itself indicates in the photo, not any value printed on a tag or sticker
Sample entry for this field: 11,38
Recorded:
12,28
